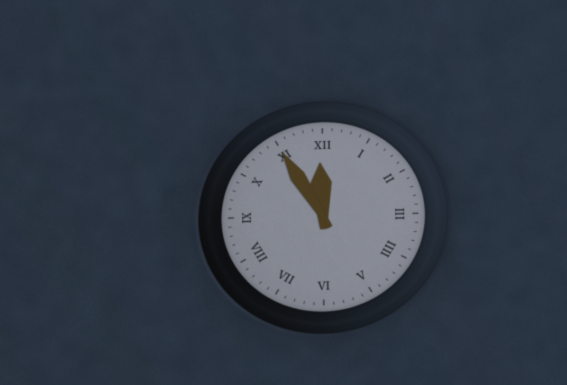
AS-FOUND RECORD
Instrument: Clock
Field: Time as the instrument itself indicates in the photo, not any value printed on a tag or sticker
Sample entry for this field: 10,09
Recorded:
11,55
